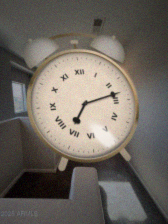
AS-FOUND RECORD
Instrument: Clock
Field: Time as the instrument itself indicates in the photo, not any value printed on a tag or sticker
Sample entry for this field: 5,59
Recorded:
7,13
